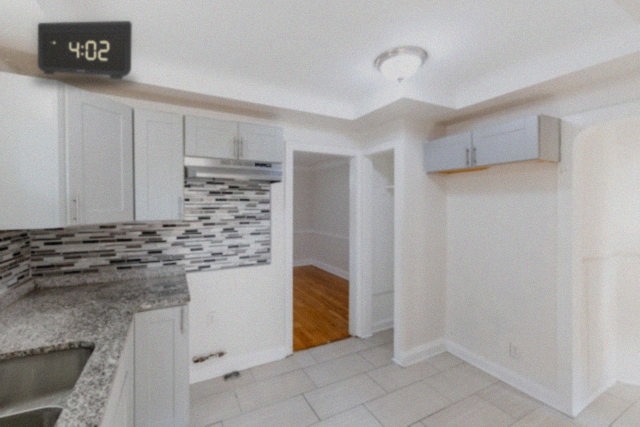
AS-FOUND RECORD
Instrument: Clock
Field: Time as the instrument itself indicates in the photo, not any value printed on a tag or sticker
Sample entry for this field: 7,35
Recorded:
4,02
